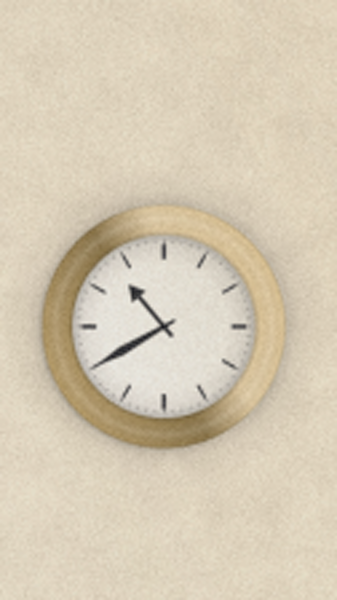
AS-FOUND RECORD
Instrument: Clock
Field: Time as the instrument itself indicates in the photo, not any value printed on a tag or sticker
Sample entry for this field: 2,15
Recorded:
10,40
